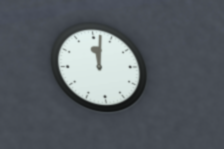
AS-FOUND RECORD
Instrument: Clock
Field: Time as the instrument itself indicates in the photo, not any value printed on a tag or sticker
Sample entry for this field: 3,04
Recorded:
12,02
